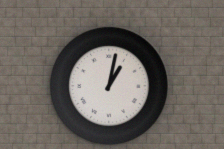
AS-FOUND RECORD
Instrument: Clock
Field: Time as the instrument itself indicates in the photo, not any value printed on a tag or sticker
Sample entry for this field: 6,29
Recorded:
1,02
